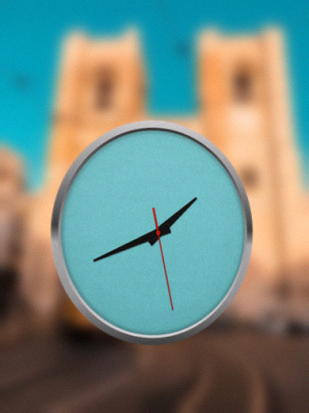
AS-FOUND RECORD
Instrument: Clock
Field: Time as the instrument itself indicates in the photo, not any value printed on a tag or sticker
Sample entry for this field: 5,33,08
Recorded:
1,41,28
